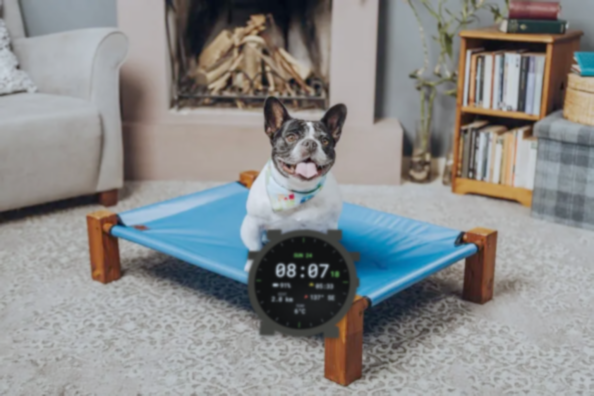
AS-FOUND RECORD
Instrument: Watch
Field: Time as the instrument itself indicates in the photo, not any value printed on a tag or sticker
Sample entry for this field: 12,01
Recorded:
8,07
